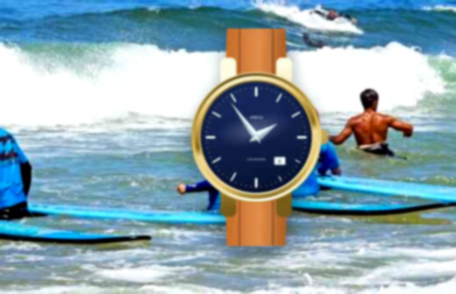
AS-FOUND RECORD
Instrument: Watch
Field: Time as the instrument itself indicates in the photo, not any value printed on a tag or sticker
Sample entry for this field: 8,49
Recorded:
1,54
